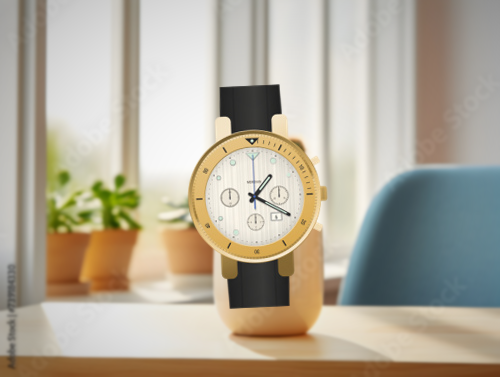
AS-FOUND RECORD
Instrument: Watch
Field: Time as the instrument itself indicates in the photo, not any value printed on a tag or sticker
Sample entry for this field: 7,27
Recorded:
1,20
